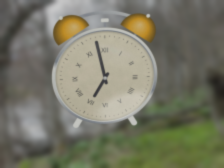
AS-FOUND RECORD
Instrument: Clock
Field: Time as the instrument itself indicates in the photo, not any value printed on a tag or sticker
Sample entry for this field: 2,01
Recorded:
6,58
